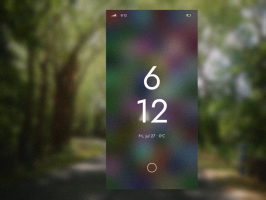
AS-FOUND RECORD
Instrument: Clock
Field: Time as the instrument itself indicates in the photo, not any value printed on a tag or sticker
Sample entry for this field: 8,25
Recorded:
6,12
